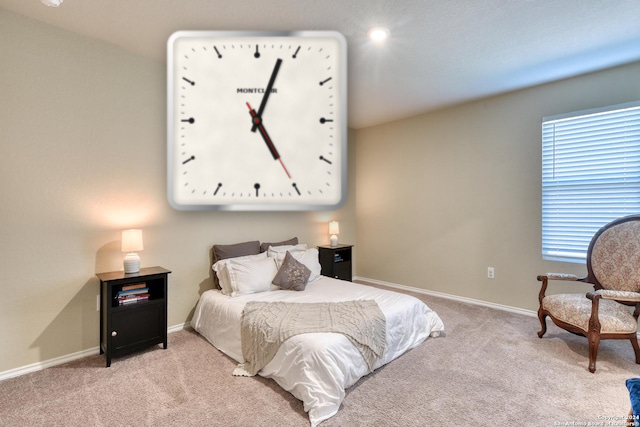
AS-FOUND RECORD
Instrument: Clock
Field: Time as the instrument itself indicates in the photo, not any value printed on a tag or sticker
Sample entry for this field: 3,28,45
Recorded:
5,03,25
